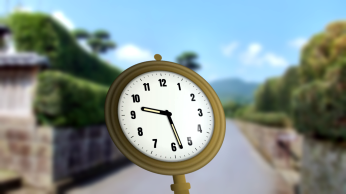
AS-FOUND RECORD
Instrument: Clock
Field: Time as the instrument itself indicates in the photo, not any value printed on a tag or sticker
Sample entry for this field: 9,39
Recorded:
9,28
